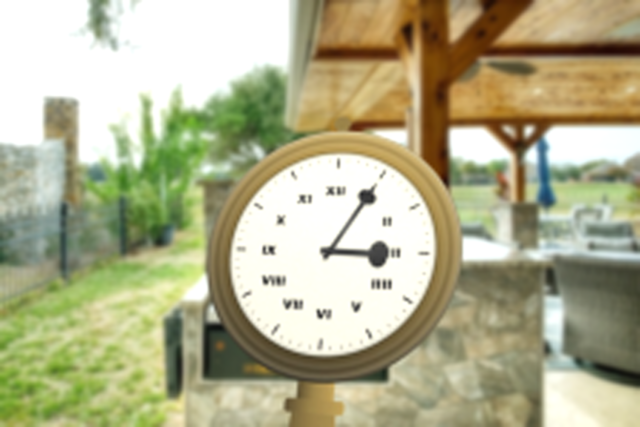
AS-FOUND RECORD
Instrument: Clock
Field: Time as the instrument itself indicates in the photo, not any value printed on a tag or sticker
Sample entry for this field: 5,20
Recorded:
3,05
